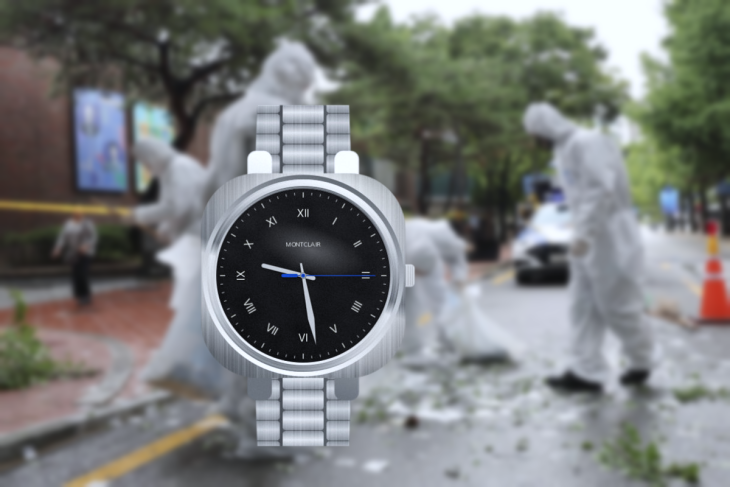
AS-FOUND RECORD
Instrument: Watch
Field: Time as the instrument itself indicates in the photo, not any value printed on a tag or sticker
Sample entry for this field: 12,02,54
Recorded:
9,28,15
